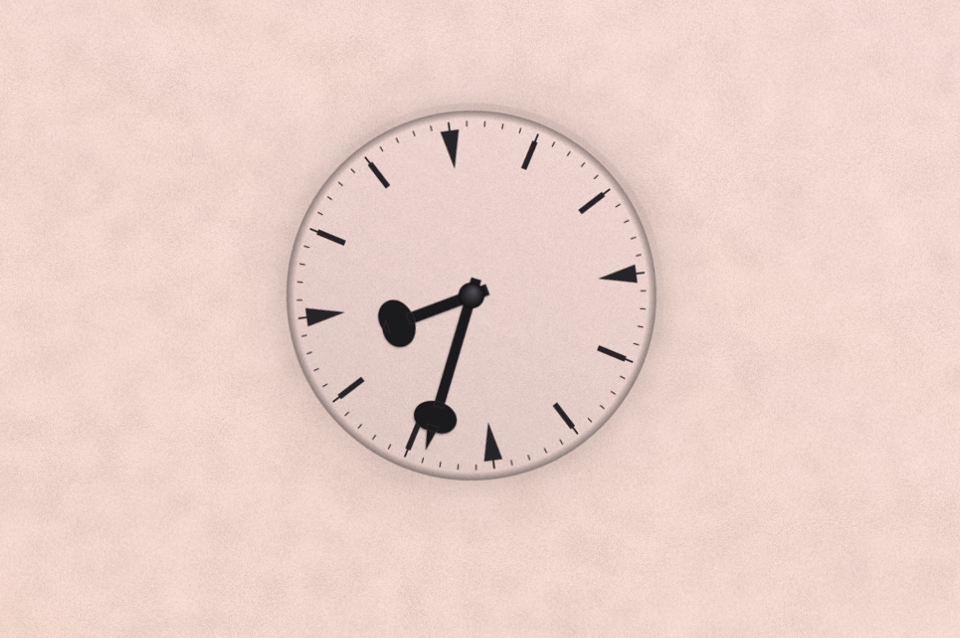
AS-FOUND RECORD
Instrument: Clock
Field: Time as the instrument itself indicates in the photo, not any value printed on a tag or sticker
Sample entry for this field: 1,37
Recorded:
8,34
